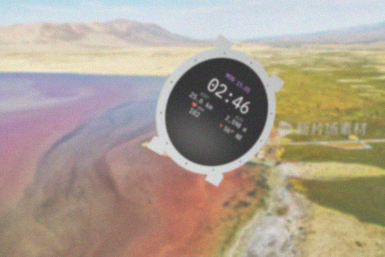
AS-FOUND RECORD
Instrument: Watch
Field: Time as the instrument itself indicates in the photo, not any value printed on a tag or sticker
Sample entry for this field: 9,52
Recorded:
2,46
